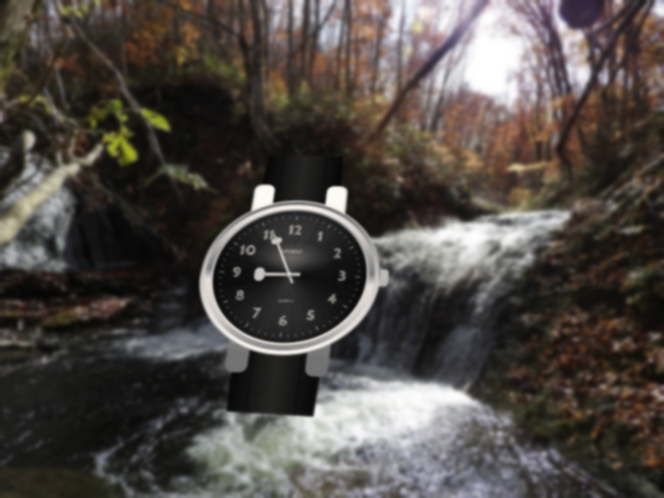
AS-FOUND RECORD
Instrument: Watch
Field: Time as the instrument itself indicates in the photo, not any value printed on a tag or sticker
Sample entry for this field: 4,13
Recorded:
8,56
